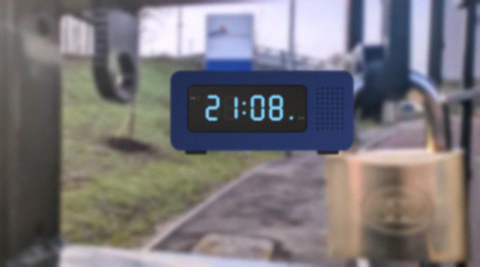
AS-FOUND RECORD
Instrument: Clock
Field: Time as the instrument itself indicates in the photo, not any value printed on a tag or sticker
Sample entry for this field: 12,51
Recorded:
21,08
